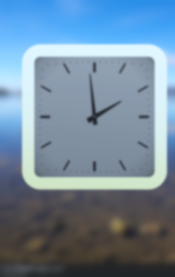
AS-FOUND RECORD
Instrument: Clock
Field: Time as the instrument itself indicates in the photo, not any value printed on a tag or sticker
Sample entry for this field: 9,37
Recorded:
1,59
